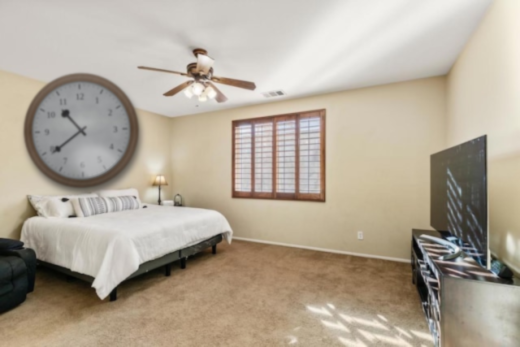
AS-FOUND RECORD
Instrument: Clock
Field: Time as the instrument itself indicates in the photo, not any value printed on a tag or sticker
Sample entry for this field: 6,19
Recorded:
10,39
